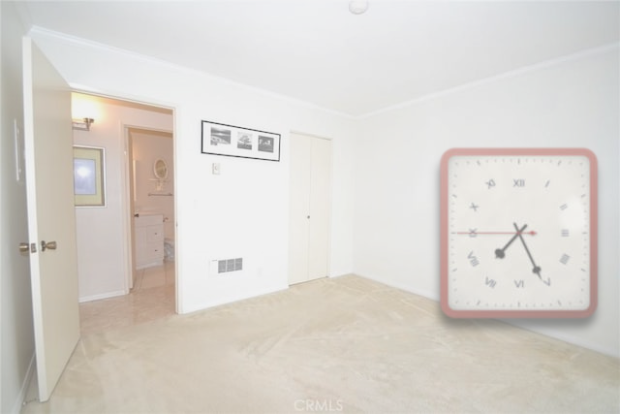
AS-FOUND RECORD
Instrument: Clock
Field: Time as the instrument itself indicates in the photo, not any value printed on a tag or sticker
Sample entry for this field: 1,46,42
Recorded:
7,25,45
